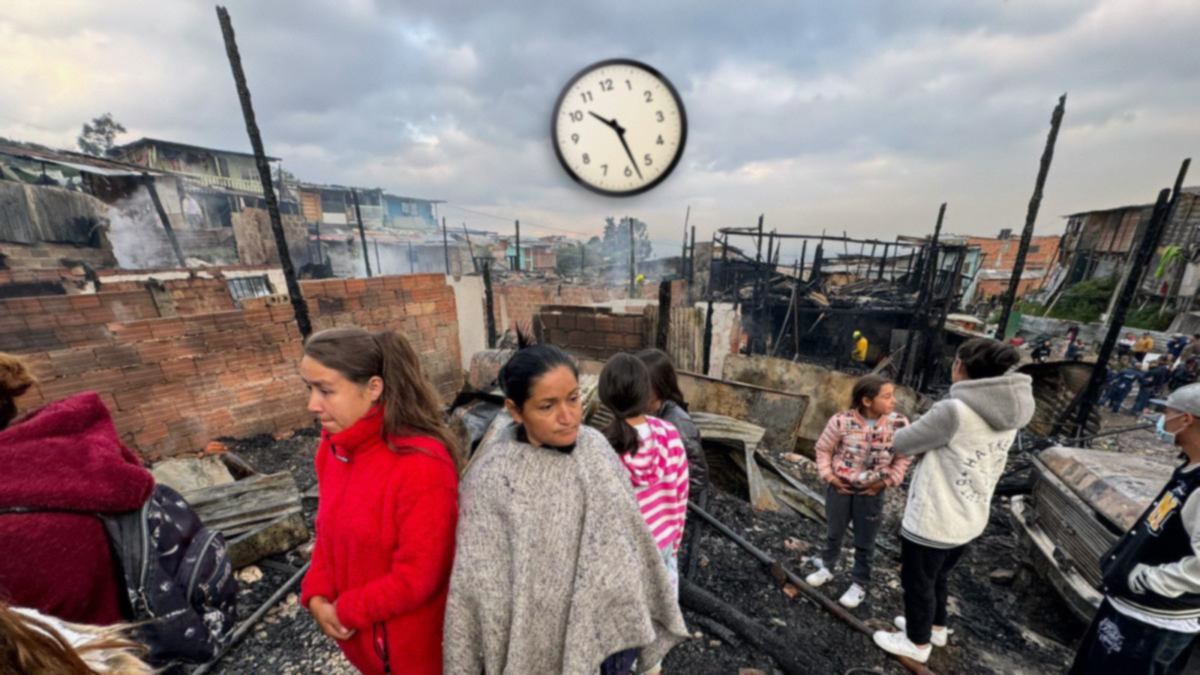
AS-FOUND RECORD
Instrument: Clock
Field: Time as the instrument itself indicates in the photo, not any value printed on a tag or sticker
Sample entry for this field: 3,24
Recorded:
10,28
